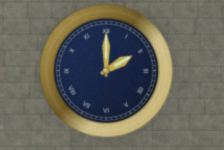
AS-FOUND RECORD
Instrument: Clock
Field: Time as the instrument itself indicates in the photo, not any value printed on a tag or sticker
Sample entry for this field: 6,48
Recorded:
2,00
